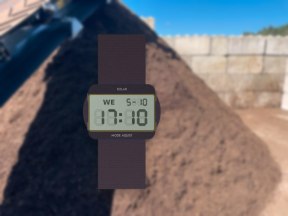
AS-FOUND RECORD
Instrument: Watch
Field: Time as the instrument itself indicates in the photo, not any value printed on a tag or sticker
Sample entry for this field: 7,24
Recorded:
17,10
